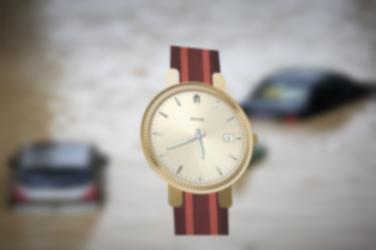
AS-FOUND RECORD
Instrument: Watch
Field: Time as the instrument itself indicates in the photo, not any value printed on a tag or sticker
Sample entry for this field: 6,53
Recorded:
5,41
